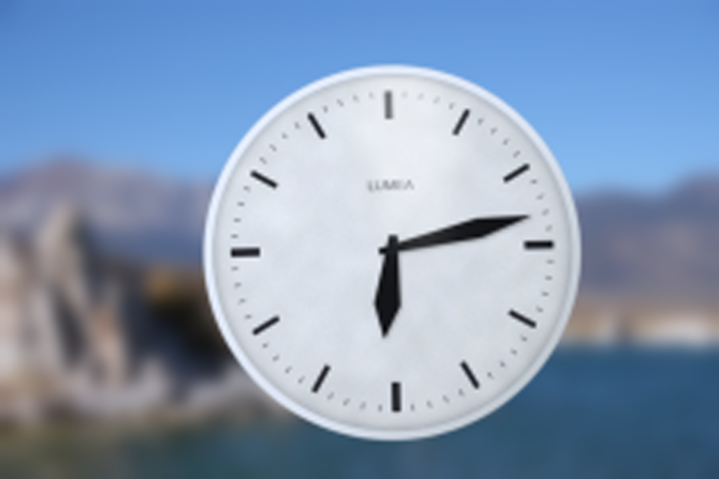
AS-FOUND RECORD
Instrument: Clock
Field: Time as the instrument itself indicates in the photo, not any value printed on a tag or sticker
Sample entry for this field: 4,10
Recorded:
6,13
